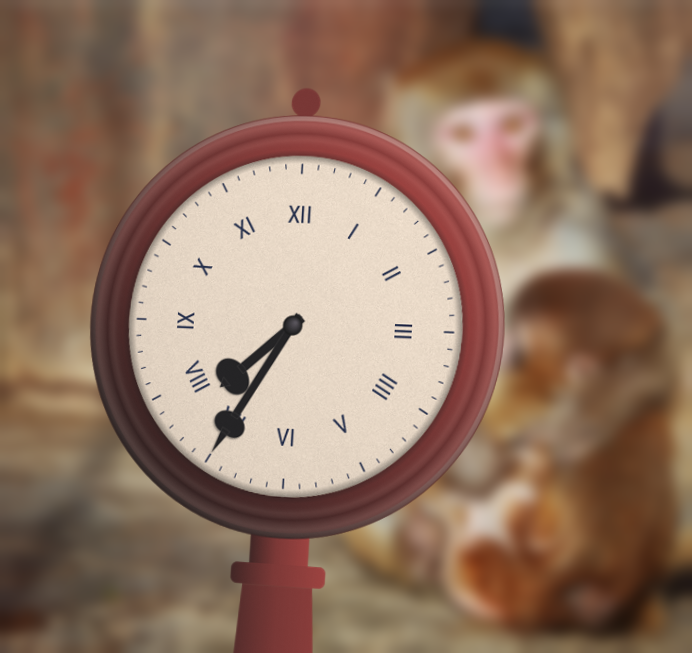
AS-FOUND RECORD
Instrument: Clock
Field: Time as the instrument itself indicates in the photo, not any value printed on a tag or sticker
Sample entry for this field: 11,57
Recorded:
7,35
